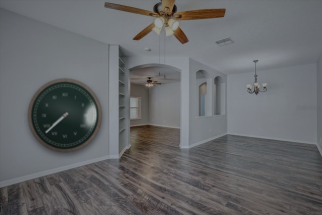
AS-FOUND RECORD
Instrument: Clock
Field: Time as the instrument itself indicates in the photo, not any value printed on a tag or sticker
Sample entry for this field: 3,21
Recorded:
7,38
